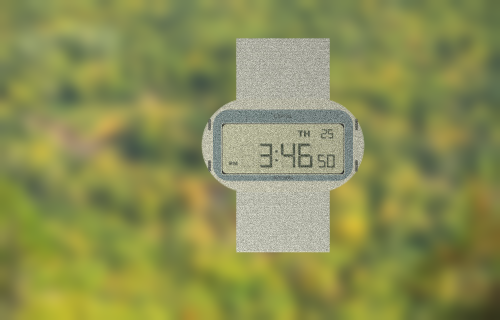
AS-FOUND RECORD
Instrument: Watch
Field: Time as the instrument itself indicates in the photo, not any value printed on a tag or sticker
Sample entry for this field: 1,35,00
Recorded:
3,46,50
